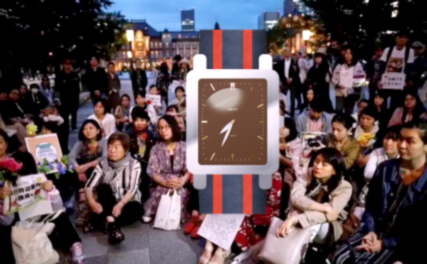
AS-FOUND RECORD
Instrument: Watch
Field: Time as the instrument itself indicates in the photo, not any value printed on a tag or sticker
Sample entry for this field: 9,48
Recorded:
7,34
